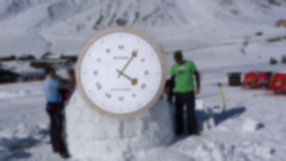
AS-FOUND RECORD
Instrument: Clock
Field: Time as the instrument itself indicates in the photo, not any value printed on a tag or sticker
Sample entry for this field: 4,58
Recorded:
4,06
